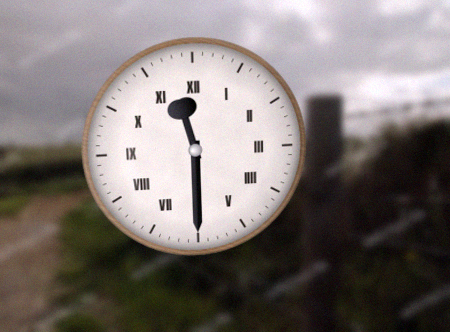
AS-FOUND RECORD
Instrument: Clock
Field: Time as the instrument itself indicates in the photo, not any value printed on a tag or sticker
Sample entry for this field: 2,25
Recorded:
11,30
